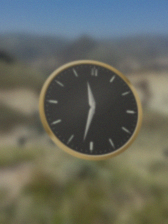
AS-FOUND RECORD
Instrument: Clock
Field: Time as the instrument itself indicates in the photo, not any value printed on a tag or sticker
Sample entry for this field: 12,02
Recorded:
11,32
